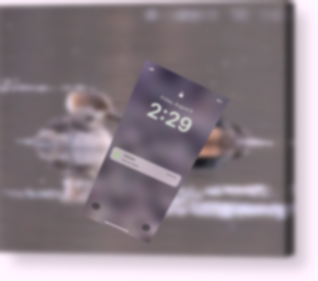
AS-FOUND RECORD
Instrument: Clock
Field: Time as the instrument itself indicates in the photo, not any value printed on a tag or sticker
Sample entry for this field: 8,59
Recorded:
2,29
